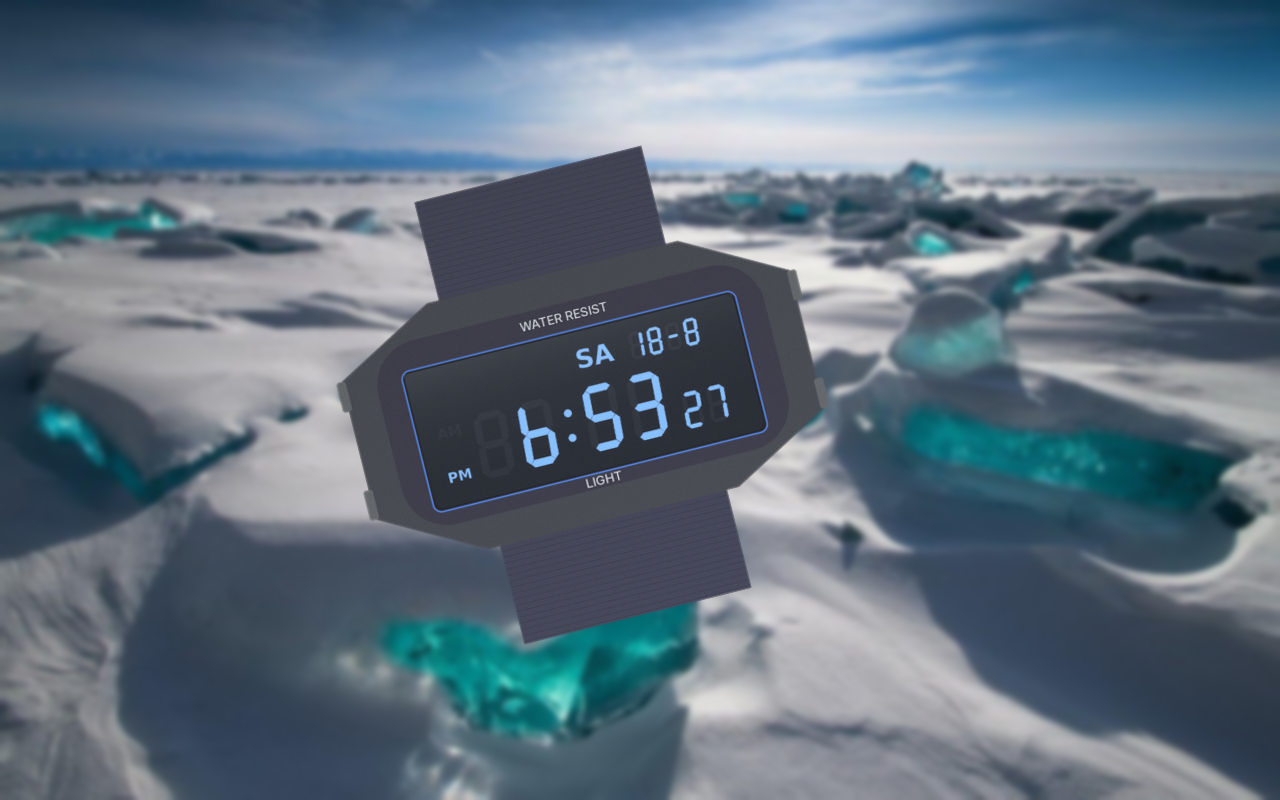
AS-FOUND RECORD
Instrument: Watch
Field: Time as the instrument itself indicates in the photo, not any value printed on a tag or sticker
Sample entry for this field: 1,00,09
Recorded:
6,53,27
